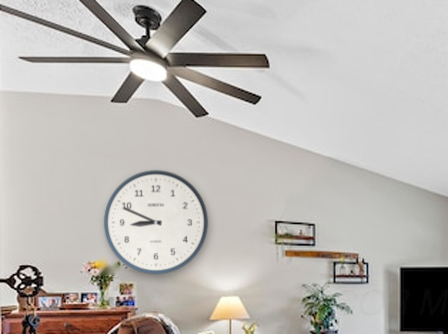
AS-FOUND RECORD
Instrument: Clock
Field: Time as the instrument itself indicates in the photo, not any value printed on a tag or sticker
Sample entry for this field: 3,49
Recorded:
8,49
